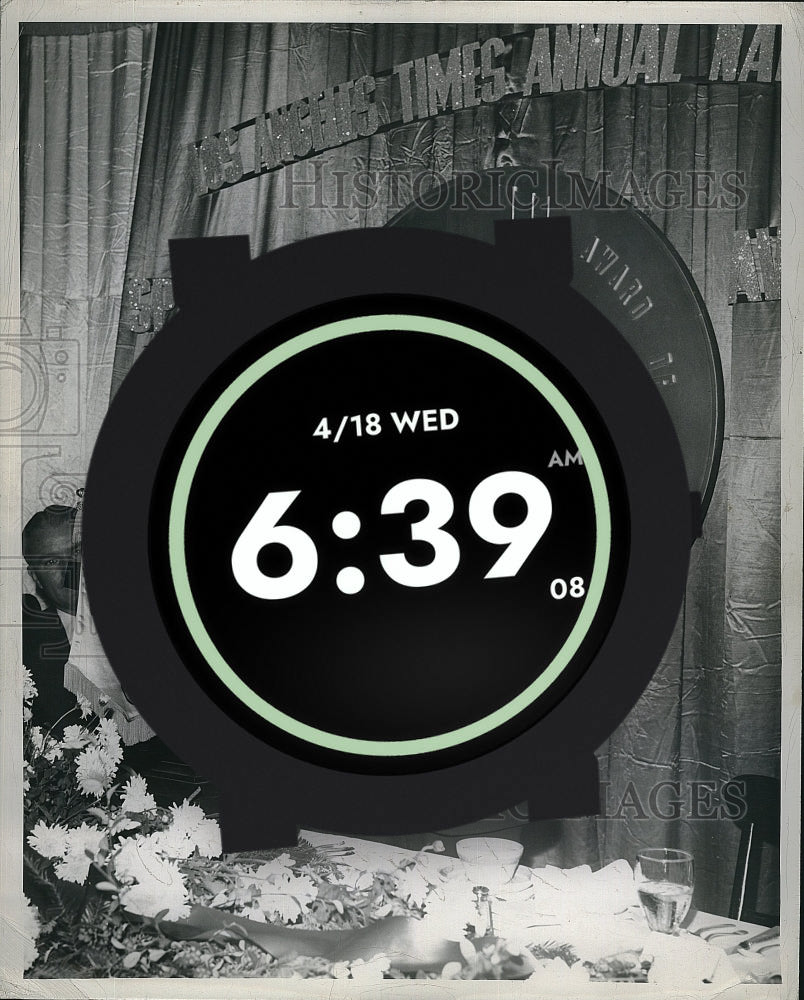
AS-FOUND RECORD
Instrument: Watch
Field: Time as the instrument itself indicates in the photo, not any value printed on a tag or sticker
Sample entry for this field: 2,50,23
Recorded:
6,39,08
